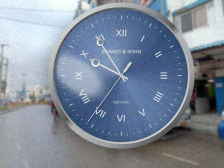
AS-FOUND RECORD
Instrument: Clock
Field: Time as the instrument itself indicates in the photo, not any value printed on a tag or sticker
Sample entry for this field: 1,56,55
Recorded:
9,54,36
